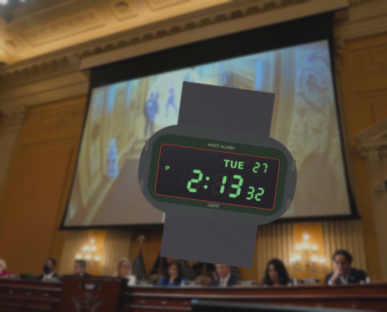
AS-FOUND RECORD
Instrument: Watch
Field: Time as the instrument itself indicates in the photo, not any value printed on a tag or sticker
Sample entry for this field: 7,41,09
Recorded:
2,13,32
